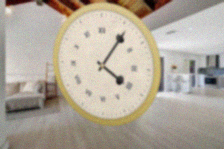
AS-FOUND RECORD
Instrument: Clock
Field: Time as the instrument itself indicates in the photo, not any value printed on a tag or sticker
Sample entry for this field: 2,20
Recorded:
4,06
